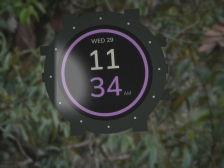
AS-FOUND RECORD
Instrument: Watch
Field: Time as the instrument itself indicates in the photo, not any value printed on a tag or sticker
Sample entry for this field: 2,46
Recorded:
11,34
